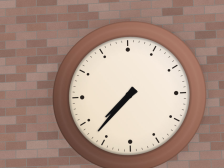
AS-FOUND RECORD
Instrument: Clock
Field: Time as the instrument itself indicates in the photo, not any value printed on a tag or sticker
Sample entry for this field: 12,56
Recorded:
7,37
